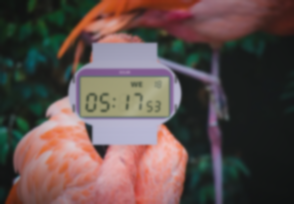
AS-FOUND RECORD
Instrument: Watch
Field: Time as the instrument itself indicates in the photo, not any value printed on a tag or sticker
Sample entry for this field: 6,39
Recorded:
5,17
